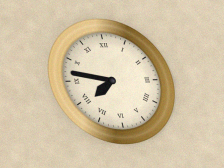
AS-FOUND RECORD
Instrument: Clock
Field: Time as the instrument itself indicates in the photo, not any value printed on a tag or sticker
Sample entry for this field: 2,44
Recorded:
7,47
